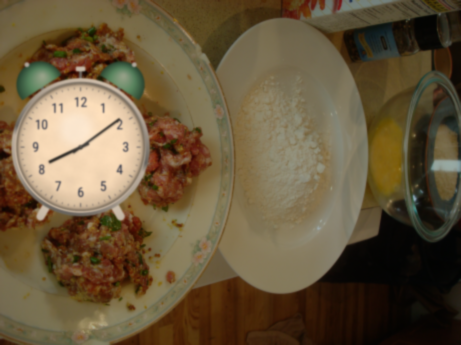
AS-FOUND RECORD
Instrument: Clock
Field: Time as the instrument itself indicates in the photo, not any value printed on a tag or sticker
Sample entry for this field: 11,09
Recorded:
8,09
